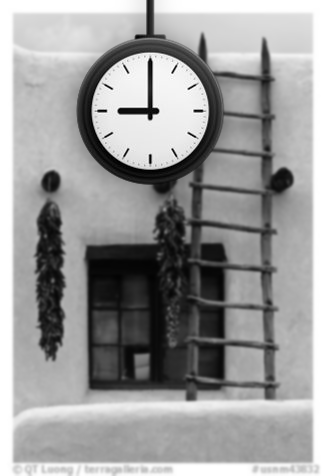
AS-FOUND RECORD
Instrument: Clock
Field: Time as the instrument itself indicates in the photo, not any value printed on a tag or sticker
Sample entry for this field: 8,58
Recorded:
9,00
